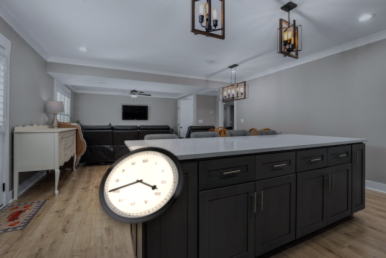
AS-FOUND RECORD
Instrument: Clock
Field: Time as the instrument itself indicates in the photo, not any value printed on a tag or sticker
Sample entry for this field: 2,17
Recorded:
3,41
